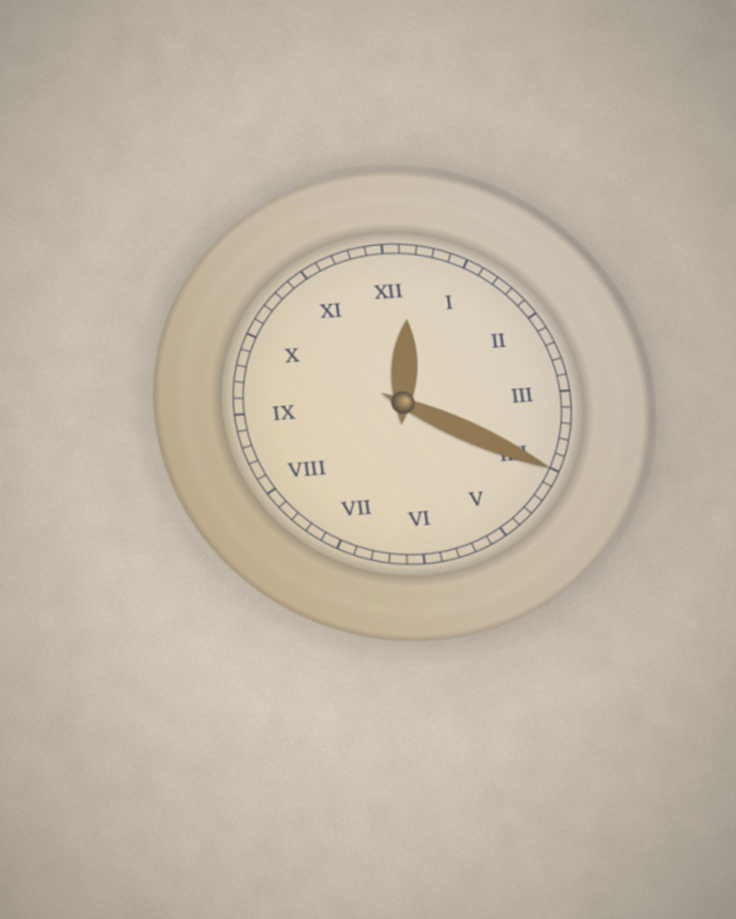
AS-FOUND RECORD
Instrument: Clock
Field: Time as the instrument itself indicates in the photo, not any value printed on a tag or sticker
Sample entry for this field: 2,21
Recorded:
12,20
